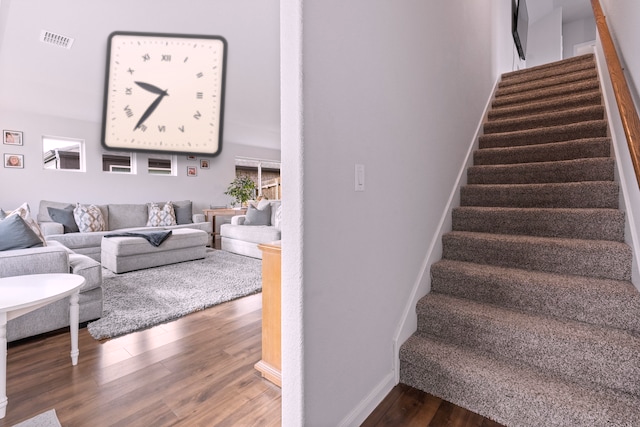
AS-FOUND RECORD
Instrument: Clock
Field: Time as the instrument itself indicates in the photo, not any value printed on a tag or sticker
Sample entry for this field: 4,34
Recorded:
9,36
